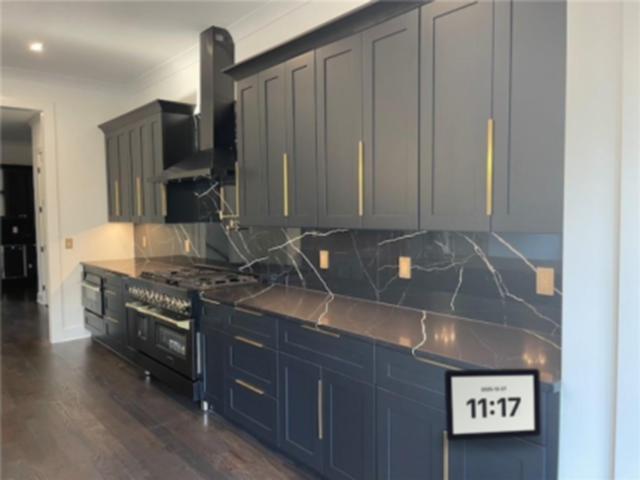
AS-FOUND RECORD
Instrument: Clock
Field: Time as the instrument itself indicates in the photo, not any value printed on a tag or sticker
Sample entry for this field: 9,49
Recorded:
11,17
